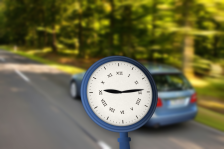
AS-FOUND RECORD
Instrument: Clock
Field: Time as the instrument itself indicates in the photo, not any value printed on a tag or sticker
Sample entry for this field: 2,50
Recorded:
9,14
